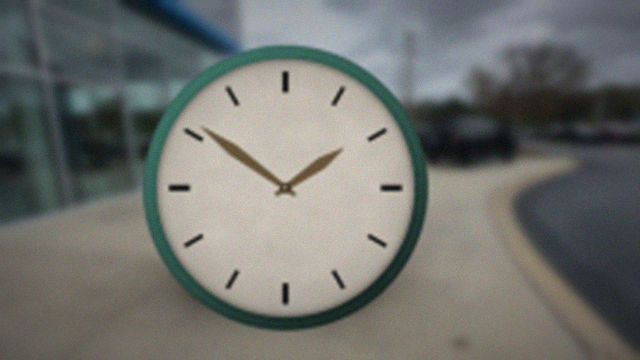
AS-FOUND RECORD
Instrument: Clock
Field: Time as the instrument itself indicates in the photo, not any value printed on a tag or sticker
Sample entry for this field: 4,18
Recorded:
1,51
